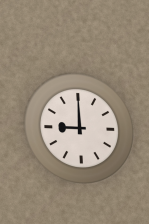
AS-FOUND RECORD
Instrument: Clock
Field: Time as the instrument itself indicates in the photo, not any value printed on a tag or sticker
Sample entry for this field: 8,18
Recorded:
9,00
